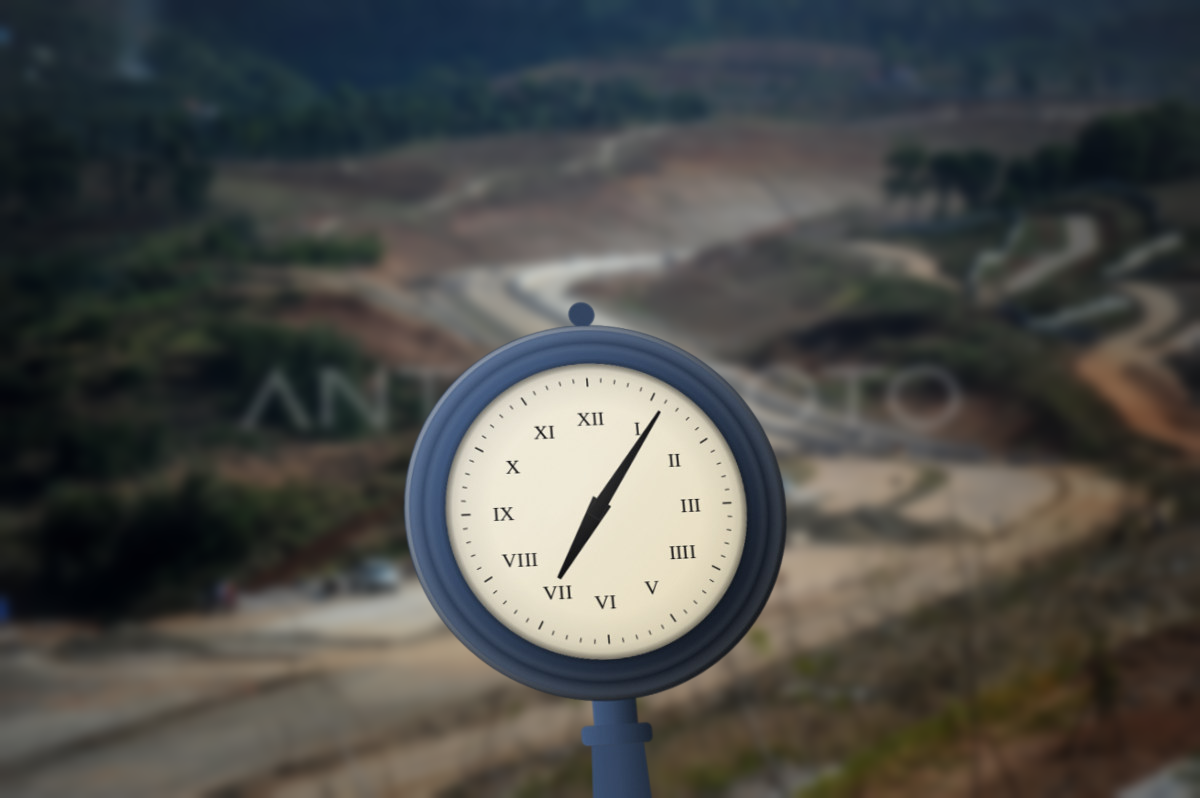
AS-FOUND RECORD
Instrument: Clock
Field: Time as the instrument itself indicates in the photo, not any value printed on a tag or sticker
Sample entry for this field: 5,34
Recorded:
7,06
